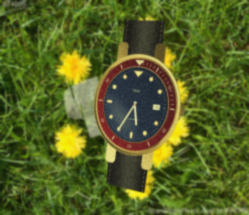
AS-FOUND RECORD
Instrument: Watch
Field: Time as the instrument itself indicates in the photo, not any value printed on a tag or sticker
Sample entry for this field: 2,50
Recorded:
5,35
